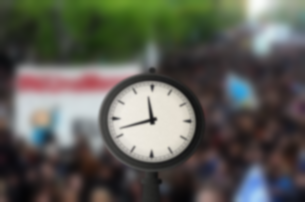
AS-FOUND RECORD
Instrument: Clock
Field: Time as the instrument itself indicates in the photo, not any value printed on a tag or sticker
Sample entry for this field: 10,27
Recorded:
11,42
